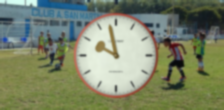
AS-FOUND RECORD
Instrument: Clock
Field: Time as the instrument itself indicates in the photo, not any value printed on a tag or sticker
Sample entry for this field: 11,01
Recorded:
9,58
